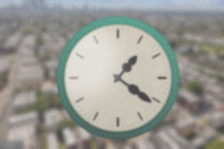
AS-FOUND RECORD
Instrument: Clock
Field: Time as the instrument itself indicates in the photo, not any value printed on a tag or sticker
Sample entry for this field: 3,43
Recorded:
1,21
